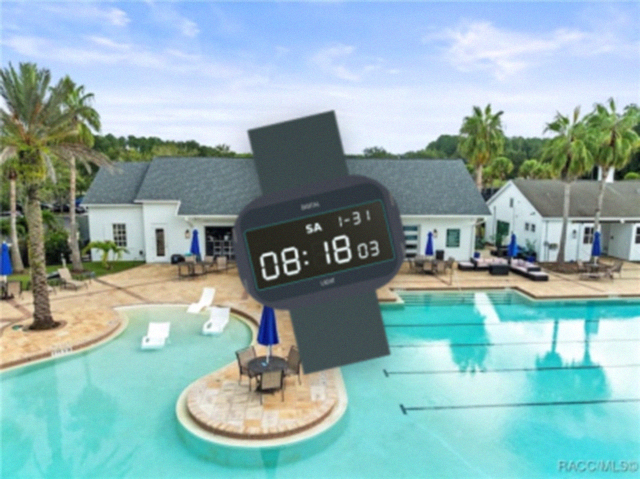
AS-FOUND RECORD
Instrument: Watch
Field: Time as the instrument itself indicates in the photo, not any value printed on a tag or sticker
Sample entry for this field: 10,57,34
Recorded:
8,18,03
